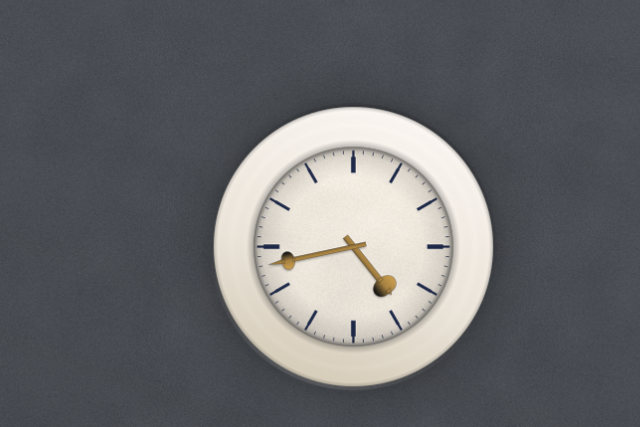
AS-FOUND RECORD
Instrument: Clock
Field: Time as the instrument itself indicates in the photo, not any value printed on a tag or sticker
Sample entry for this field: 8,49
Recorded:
4,43
